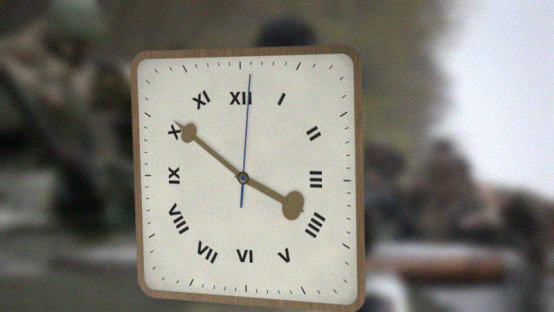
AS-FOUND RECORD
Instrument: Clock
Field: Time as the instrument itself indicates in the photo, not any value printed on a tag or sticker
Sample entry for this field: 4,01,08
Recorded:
3,51,01
